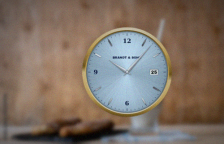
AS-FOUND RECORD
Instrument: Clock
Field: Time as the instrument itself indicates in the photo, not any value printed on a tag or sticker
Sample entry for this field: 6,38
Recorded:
10,07
